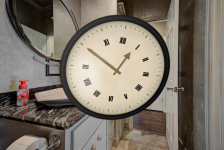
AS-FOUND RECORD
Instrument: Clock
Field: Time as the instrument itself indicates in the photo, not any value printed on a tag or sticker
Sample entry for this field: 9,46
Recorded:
12,50
